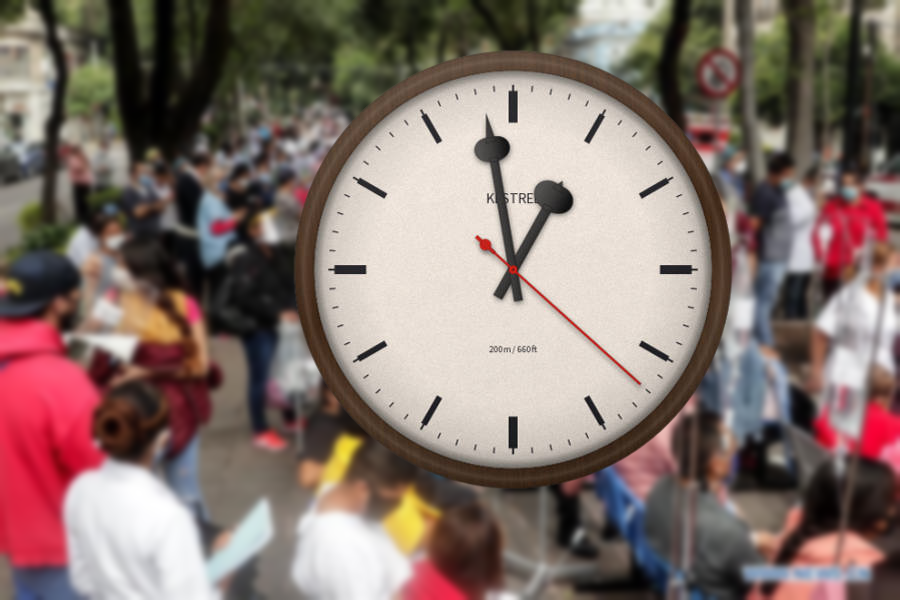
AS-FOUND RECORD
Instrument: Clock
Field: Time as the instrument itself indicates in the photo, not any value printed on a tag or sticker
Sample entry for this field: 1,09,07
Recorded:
12,58,22
